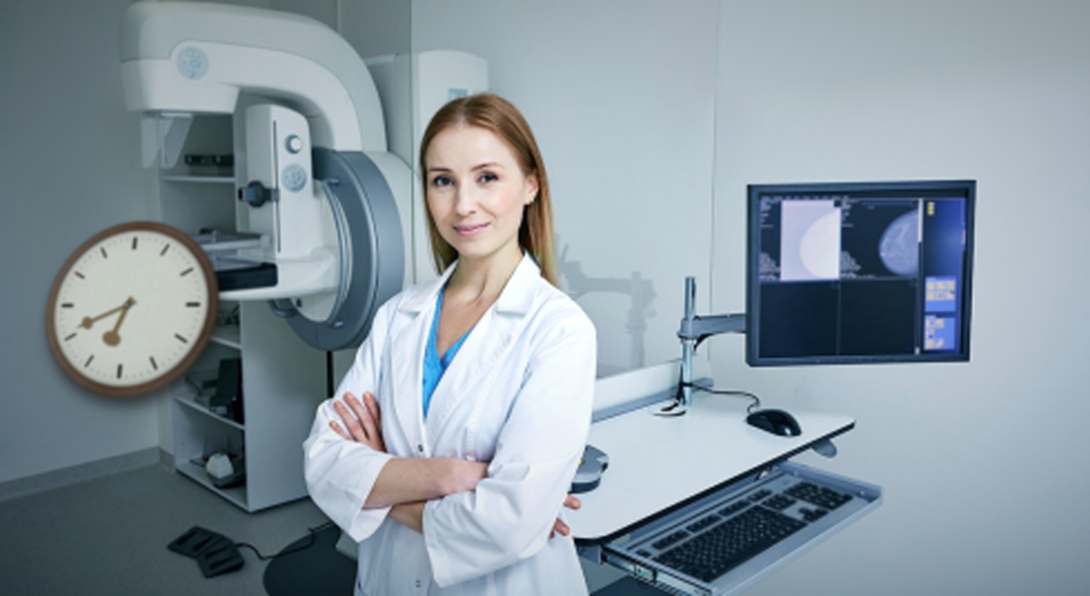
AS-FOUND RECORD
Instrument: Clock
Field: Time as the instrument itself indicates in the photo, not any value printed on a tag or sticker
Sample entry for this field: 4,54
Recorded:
6,41
